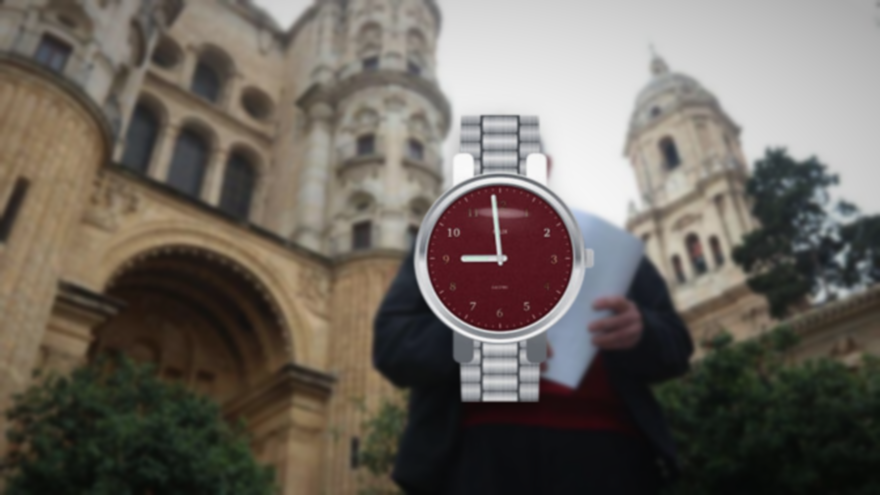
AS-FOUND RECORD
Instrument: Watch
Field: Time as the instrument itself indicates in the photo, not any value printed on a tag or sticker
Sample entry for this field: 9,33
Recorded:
8,59
